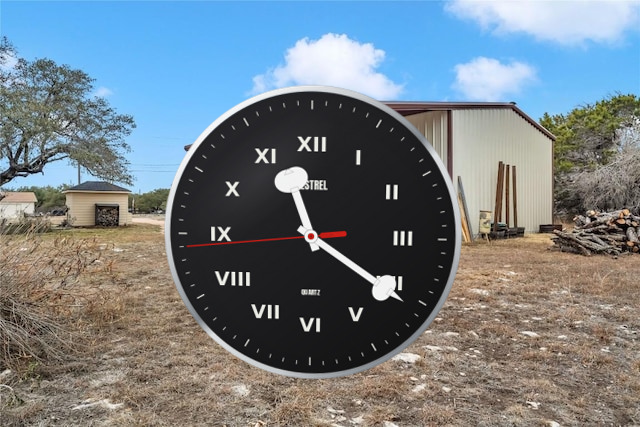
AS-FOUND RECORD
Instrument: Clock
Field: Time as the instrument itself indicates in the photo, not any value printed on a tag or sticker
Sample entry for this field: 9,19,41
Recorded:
11,20,44
